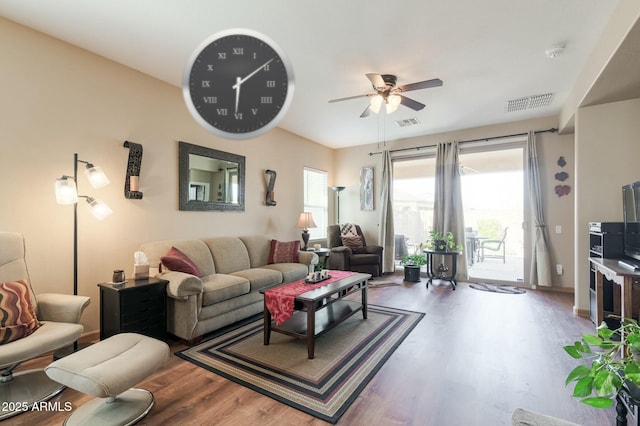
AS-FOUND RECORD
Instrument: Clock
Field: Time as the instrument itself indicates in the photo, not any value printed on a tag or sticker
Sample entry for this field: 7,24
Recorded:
6,09
